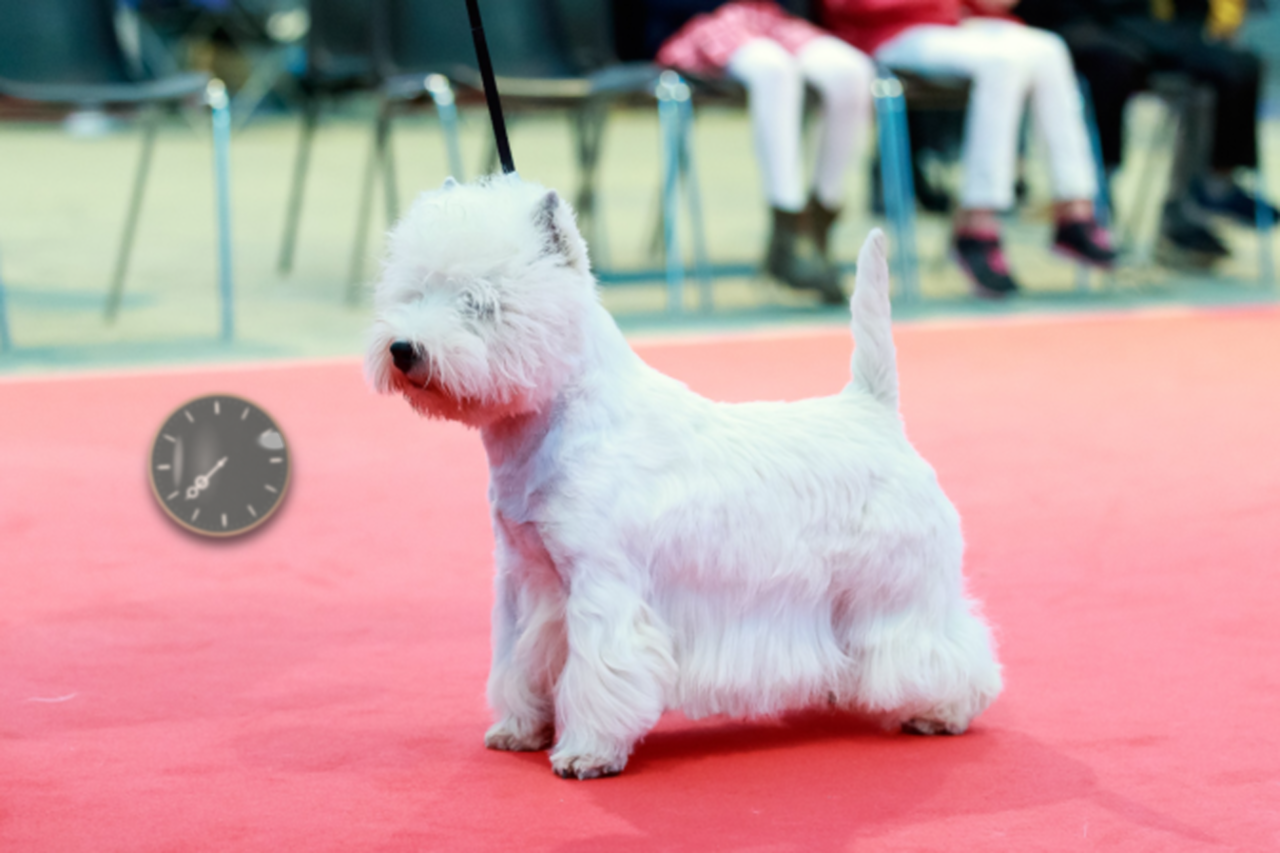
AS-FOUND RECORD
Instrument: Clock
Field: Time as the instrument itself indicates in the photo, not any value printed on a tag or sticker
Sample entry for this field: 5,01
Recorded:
7,38
